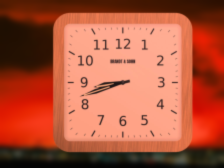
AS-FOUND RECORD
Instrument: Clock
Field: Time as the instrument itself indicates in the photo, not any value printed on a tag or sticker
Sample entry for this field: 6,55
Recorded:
8,42
